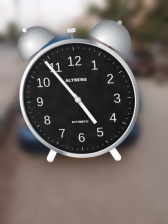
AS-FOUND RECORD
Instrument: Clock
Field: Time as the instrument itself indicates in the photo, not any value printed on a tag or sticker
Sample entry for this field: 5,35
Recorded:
4,54
